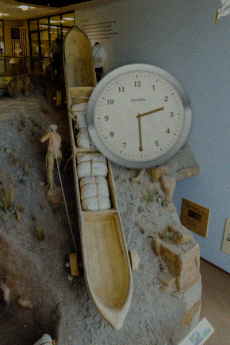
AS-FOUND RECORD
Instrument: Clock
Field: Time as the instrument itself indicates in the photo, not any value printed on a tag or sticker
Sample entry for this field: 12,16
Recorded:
2,30
